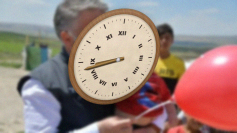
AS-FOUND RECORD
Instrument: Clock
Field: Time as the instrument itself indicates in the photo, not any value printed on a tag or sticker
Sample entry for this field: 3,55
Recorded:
8,43
